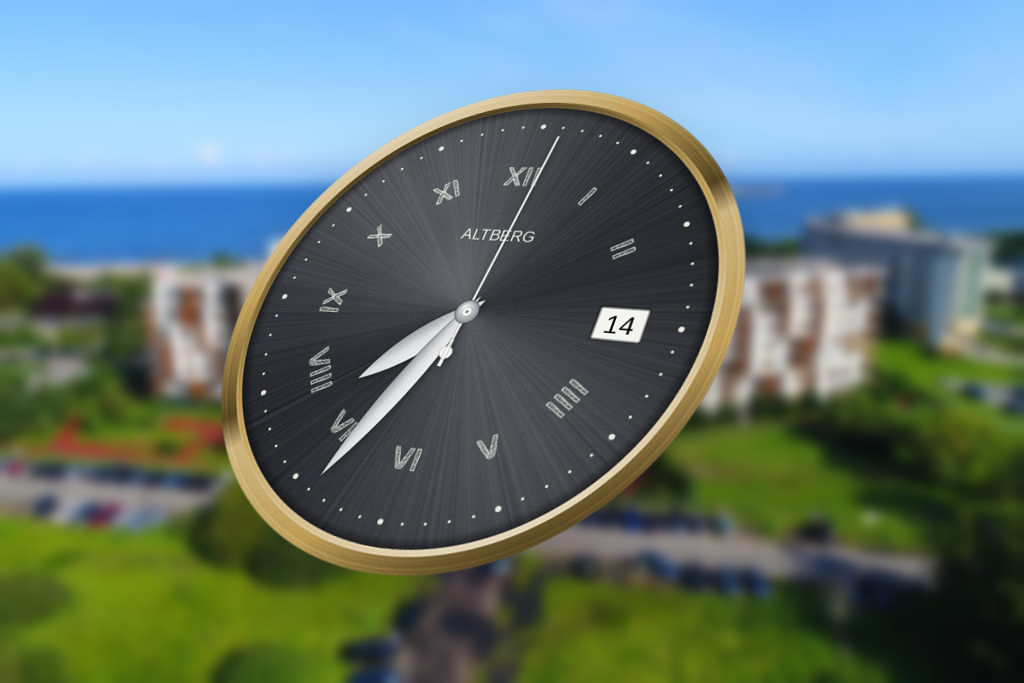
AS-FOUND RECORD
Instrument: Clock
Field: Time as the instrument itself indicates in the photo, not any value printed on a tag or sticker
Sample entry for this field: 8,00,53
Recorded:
7,34,01
